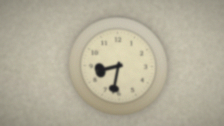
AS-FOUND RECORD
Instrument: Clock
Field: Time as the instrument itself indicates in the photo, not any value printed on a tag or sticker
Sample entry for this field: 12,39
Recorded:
8,32
